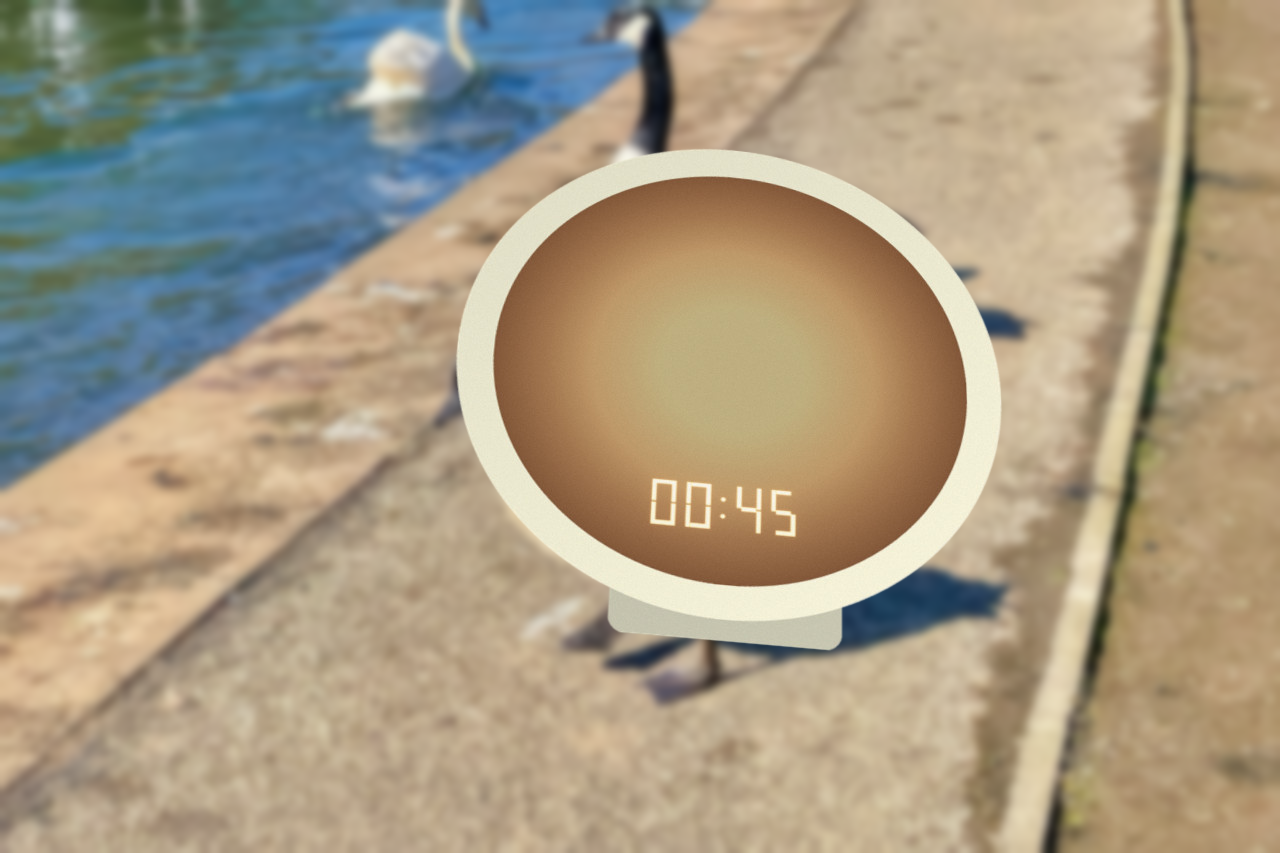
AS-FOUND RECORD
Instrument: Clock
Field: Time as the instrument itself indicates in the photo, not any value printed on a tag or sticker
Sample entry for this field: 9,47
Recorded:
0,45
